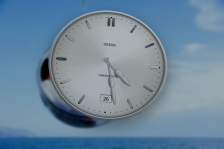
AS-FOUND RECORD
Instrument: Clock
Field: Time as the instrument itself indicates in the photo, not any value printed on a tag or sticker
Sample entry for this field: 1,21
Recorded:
4,28
